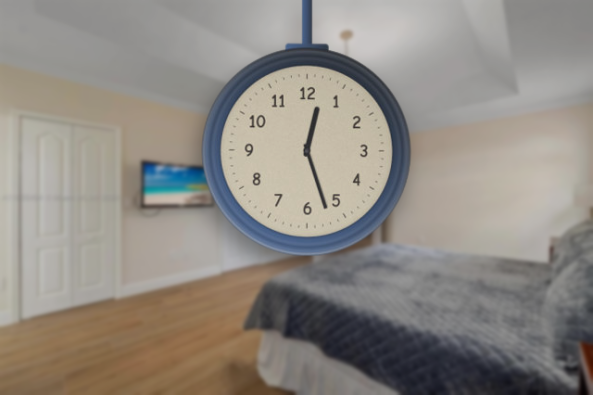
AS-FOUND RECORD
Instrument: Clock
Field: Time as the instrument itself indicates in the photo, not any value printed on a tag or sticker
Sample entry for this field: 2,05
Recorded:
12,27
